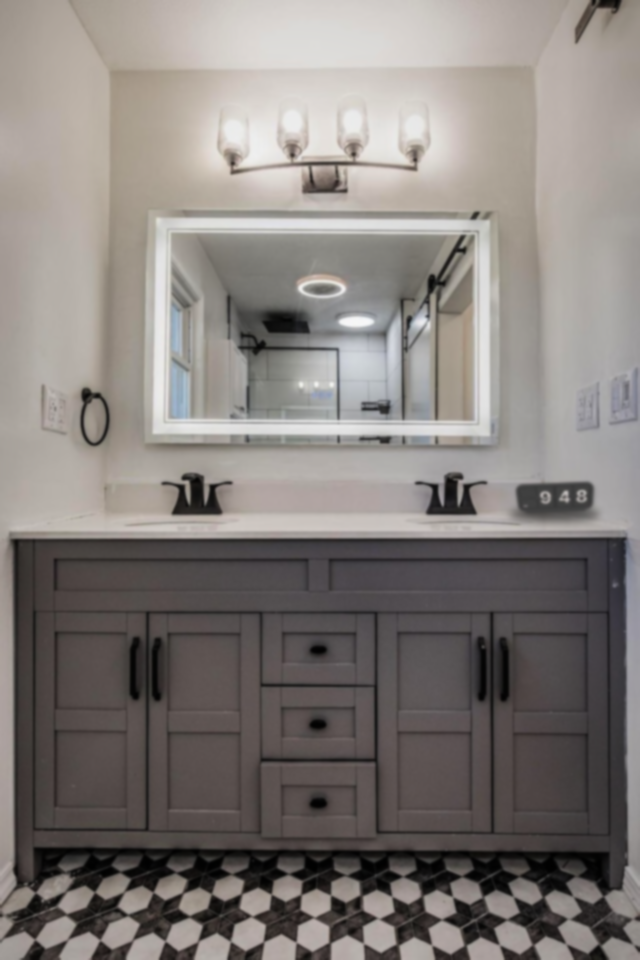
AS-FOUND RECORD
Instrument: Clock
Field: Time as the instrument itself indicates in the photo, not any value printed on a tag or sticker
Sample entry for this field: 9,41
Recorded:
9,48
